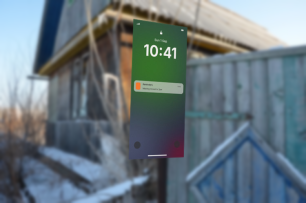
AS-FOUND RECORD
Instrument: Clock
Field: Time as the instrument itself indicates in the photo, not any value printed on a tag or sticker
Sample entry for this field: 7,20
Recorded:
10,41
